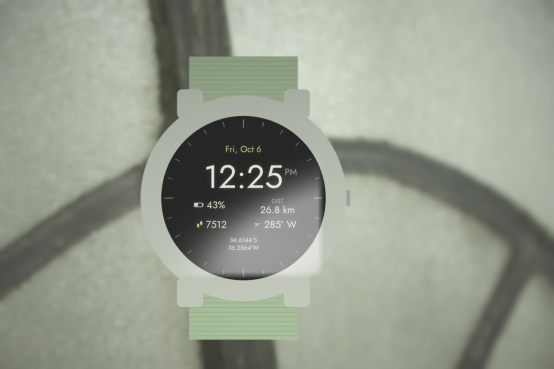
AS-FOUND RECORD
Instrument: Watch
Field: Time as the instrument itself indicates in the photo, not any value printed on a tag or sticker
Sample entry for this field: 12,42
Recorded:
12,25
